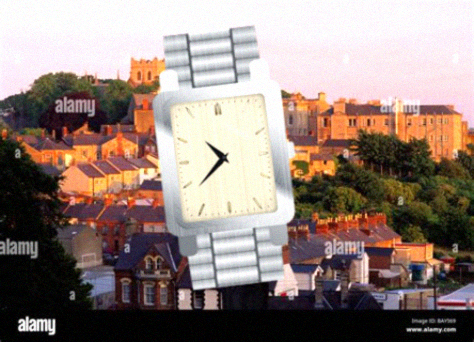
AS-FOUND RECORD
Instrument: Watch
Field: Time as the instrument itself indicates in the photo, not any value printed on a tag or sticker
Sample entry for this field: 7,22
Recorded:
10,38
